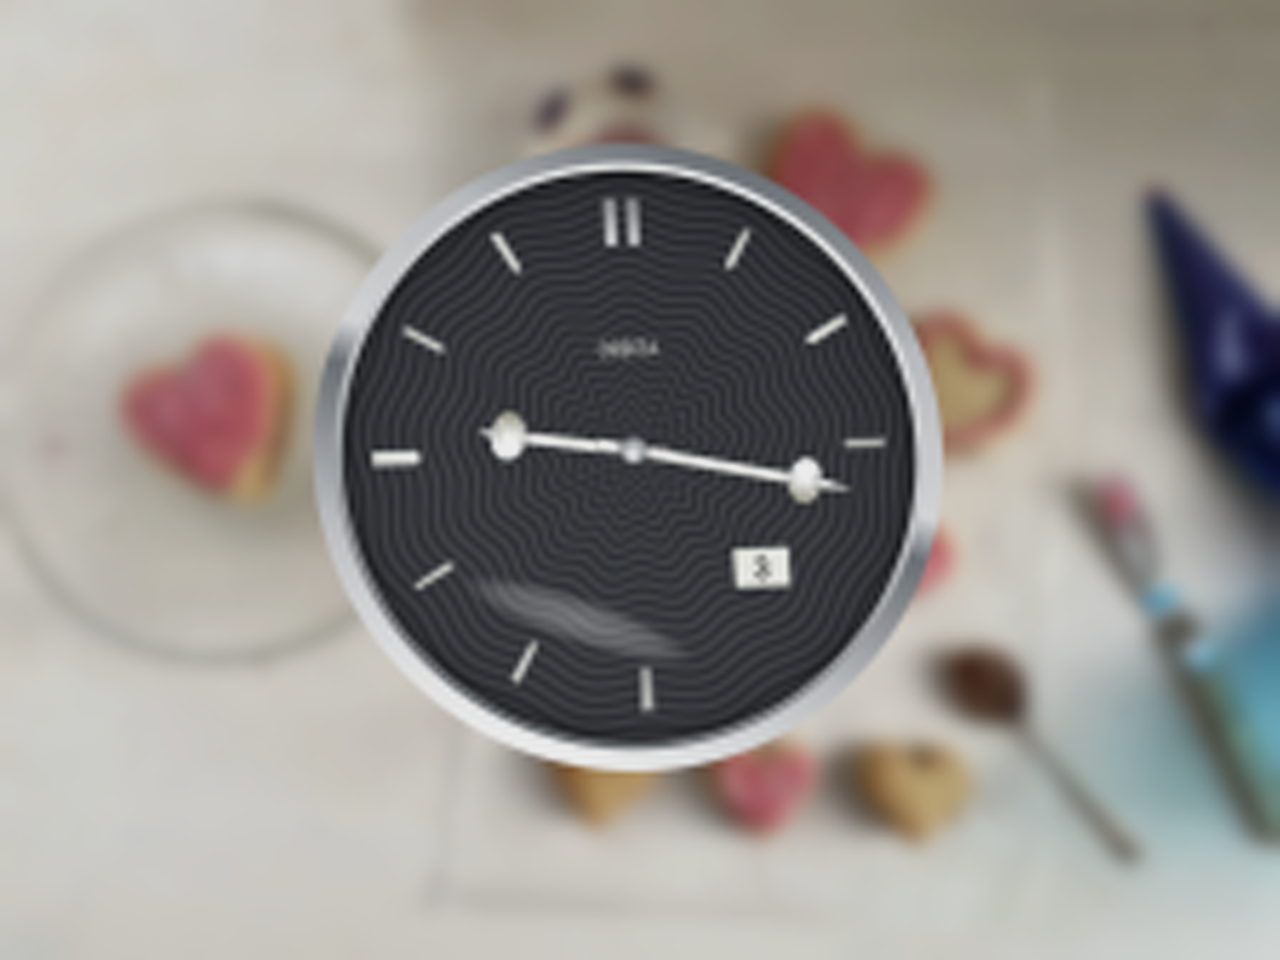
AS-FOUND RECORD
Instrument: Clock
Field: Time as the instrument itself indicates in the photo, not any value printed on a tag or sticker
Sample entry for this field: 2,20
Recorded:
9,17
